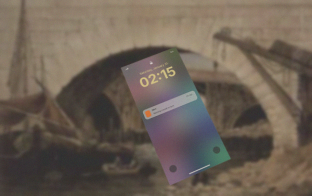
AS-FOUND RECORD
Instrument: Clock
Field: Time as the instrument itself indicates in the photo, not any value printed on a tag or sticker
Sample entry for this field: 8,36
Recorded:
2,15
